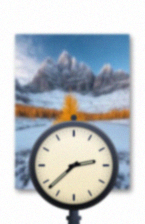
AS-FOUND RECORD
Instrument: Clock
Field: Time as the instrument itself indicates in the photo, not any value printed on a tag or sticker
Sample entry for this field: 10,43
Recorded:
2,38
